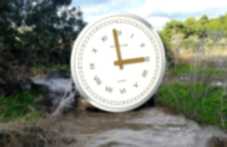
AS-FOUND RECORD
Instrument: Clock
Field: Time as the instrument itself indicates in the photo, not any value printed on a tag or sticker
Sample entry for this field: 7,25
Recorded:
2,59
